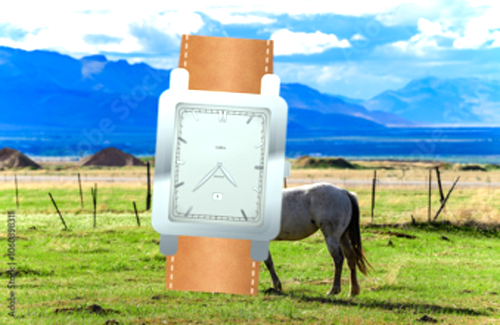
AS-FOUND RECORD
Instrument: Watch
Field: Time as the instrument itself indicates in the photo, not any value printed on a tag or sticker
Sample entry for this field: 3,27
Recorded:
4,37
